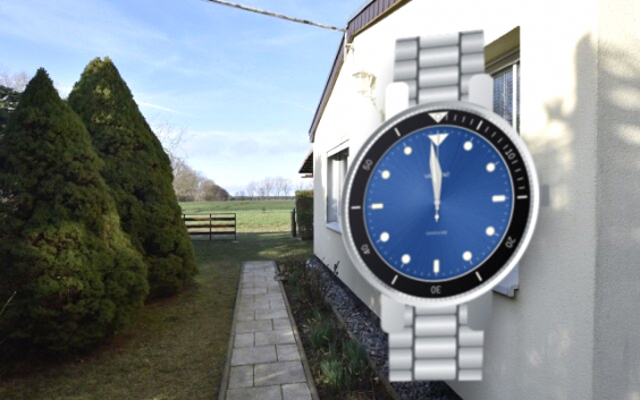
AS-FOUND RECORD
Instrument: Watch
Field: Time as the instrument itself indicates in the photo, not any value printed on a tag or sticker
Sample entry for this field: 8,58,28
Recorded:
11,59,00
